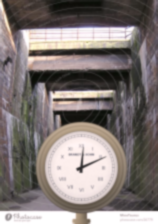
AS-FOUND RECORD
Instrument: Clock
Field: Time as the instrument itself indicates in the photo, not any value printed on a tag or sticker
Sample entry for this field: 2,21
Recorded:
12,11
